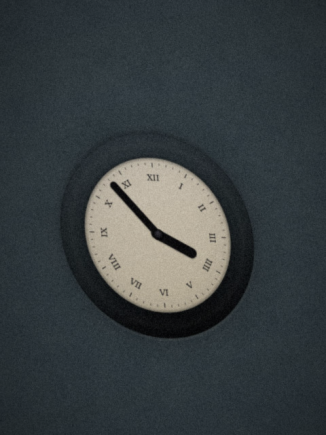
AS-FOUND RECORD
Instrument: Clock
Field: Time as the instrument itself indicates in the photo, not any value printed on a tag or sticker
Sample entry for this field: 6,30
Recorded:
3,53
